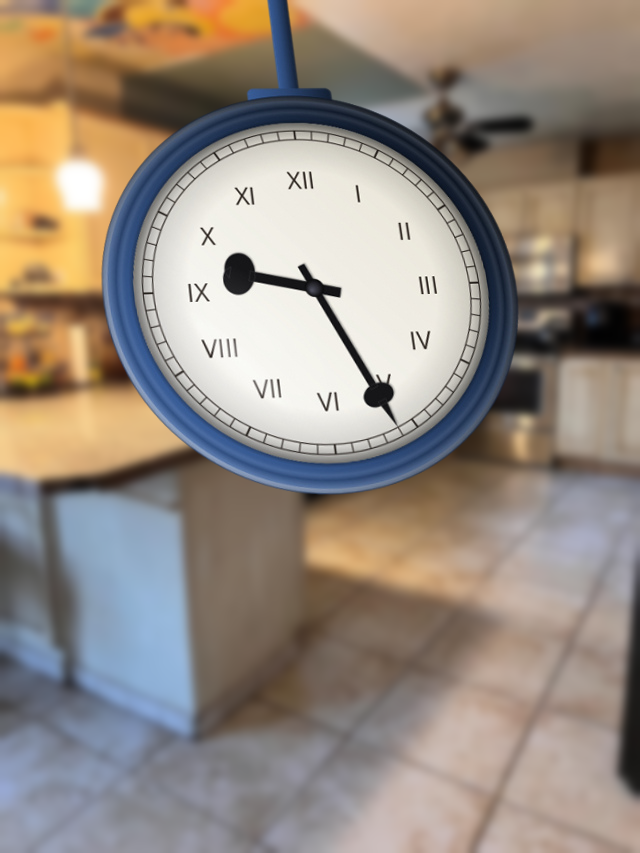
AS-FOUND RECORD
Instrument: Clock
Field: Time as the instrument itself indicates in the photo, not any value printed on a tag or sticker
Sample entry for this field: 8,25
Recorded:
9,26
